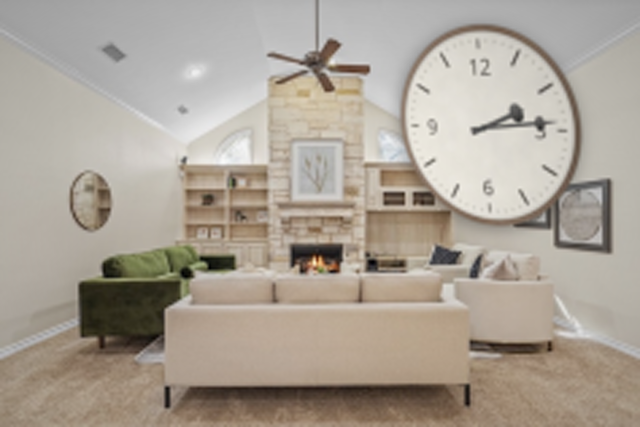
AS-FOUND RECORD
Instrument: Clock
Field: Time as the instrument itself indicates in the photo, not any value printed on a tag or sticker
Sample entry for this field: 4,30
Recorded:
2,14
